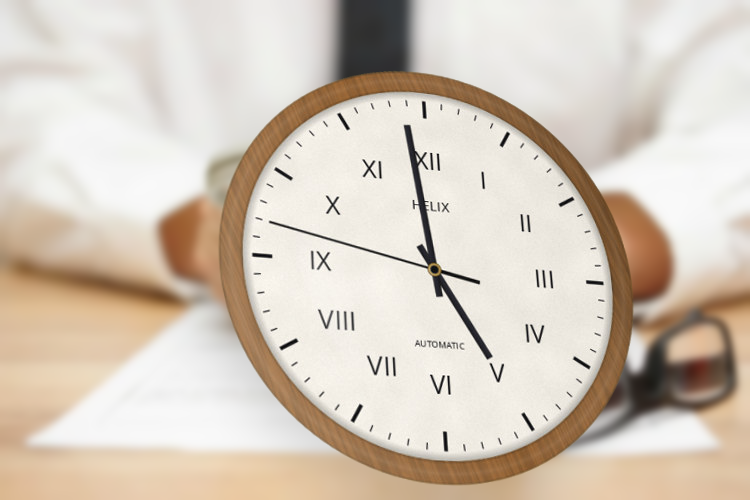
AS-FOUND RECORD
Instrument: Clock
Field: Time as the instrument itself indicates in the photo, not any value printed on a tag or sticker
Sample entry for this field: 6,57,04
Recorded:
4,58,47
